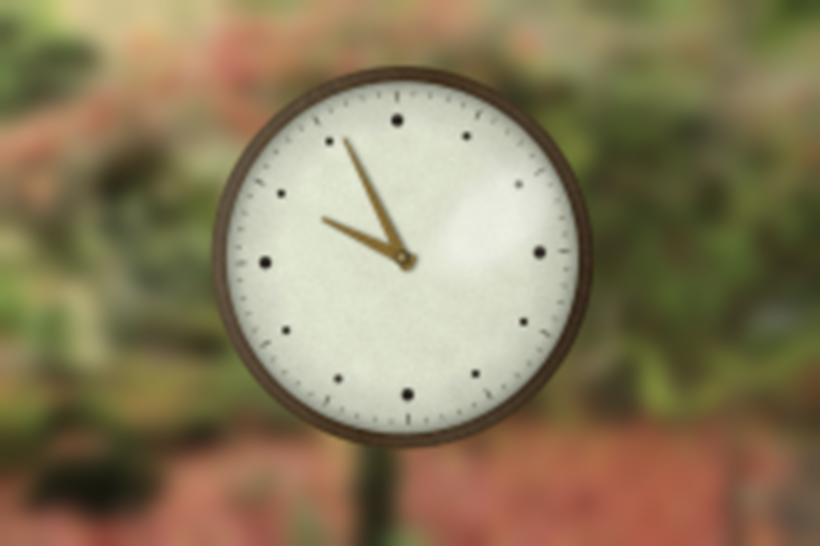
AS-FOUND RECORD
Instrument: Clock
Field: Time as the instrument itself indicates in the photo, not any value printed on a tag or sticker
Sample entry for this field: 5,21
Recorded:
9,56
